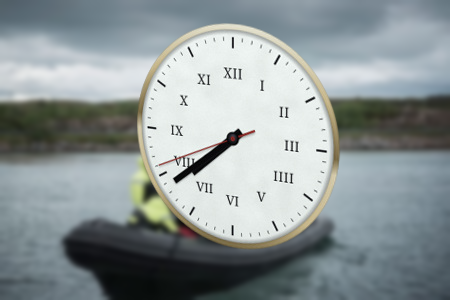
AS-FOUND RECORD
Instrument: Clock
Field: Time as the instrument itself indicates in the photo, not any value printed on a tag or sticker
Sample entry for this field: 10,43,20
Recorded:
7,38,41
